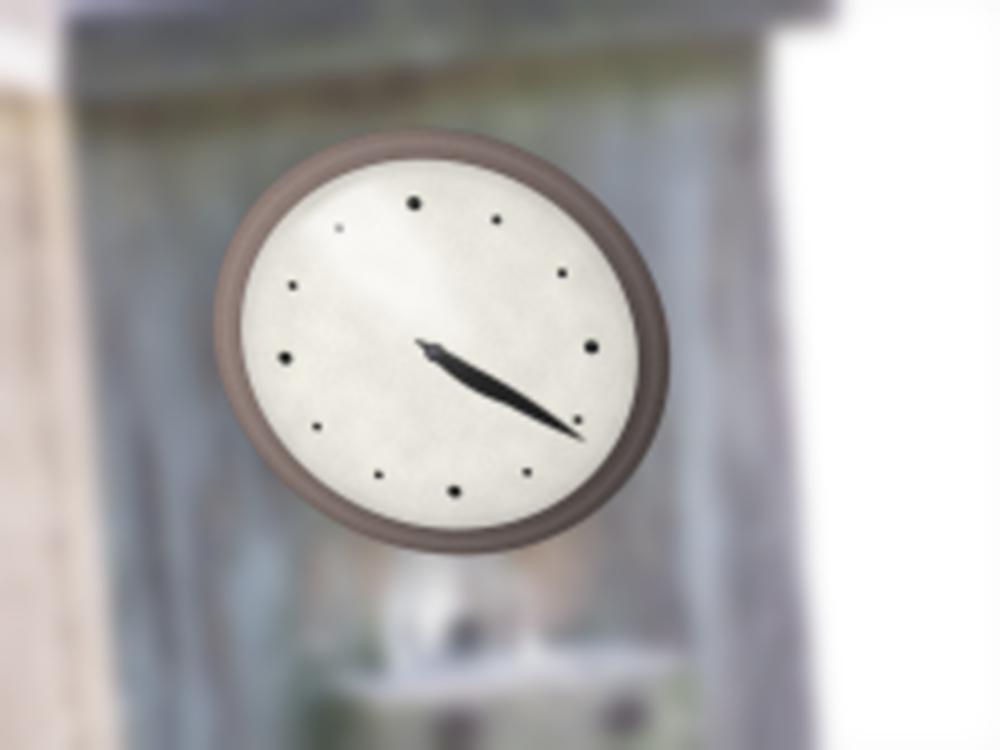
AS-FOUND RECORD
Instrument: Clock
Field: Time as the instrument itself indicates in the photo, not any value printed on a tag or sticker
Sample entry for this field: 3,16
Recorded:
4,21
